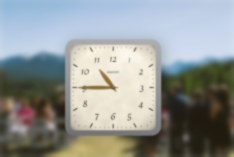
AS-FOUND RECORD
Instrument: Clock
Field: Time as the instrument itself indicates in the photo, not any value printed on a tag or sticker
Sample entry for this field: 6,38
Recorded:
10,45
